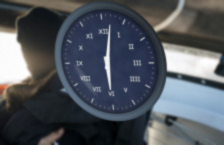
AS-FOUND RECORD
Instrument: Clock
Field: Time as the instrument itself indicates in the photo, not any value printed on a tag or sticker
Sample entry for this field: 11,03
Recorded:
6,02
